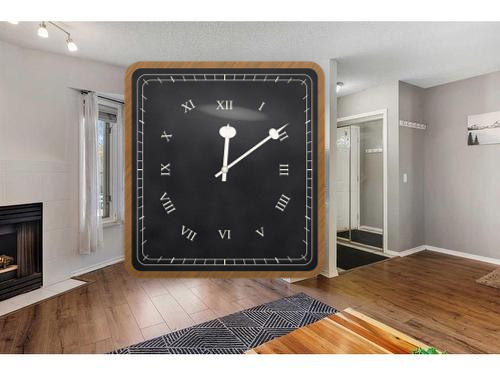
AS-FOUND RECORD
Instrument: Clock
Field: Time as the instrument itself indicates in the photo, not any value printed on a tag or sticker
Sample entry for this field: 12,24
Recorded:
12,09
